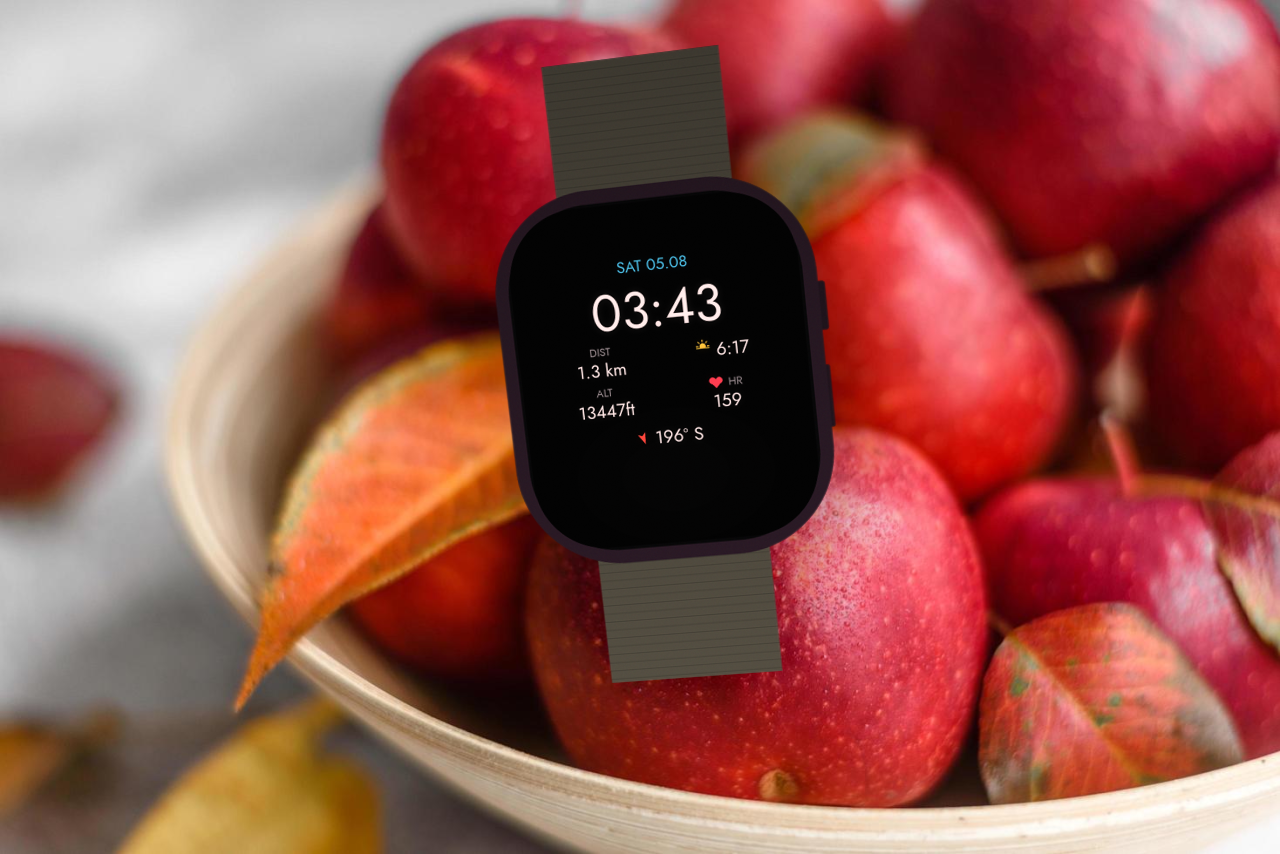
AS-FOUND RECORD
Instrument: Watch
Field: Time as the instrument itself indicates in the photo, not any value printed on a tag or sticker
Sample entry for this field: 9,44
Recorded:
3,43
